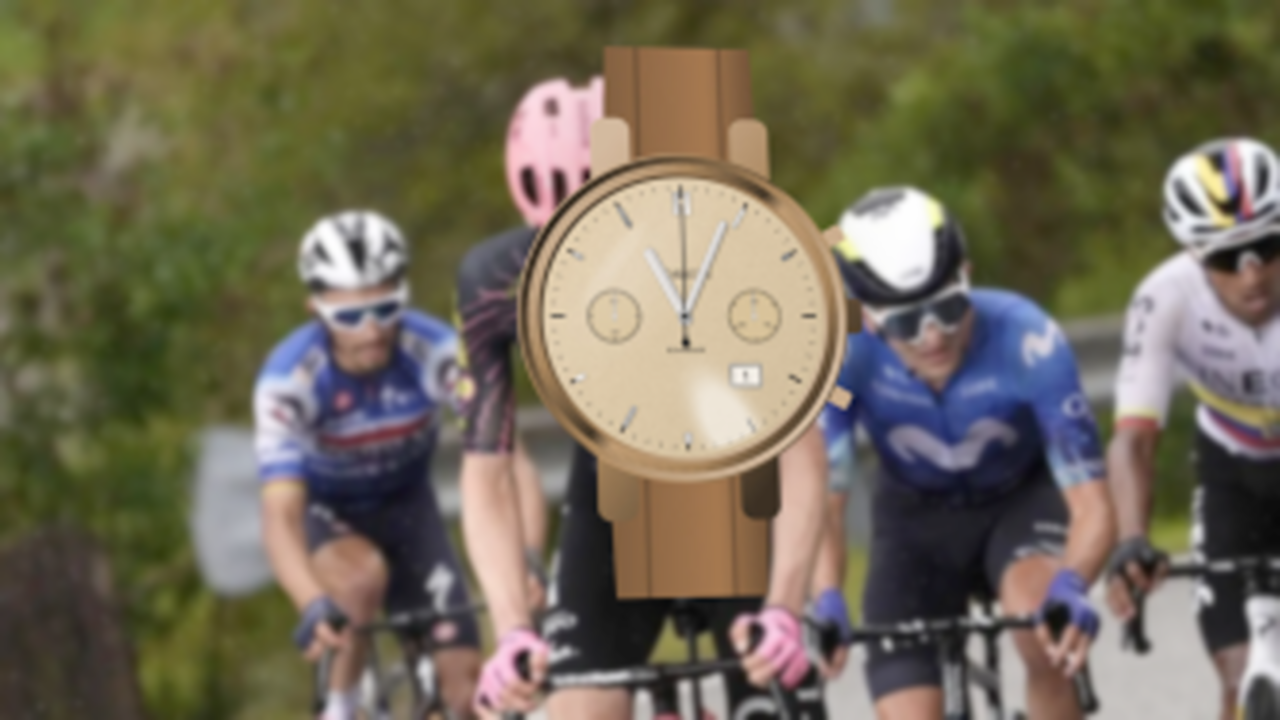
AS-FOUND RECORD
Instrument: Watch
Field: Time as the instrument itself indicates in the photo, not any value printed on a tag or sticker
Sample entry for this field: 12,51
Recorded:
11,04
